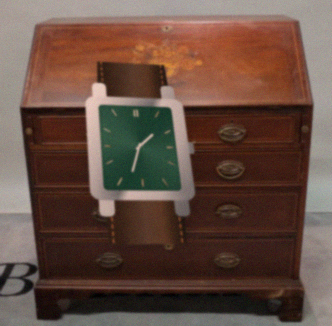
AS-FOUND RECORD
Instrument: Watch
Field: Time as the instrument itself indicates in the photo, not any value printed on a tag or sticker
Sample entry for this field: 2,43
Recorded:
1,33
